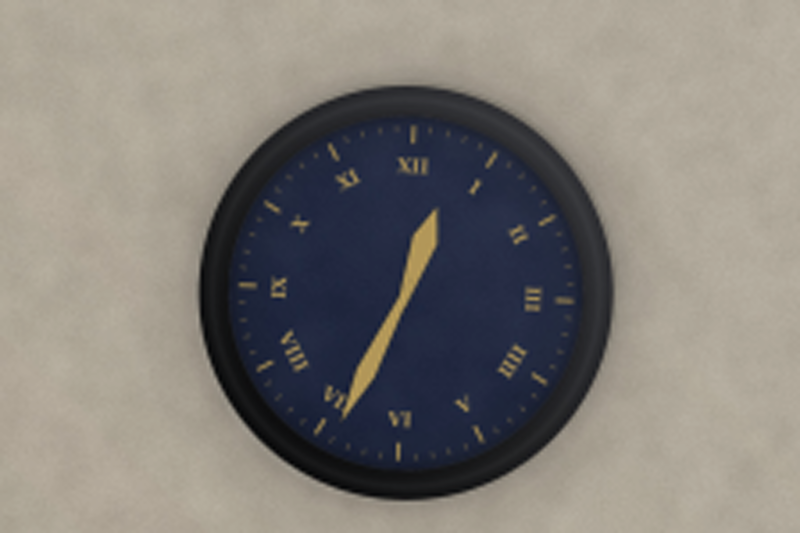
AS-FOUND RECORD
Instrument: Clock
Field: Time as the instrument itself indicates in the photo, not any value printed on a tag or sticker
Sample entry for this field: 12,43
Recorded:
12,34
